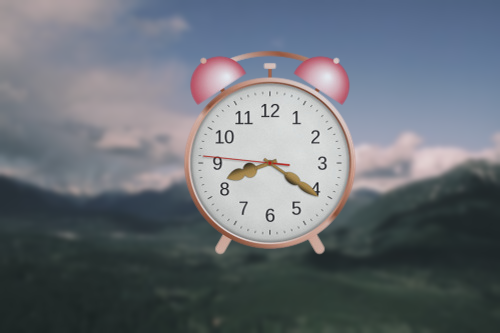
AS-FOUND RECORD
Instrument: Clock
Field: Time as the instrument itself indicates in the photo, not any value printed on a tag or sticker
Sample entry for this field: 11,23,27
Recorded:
8,20,46
